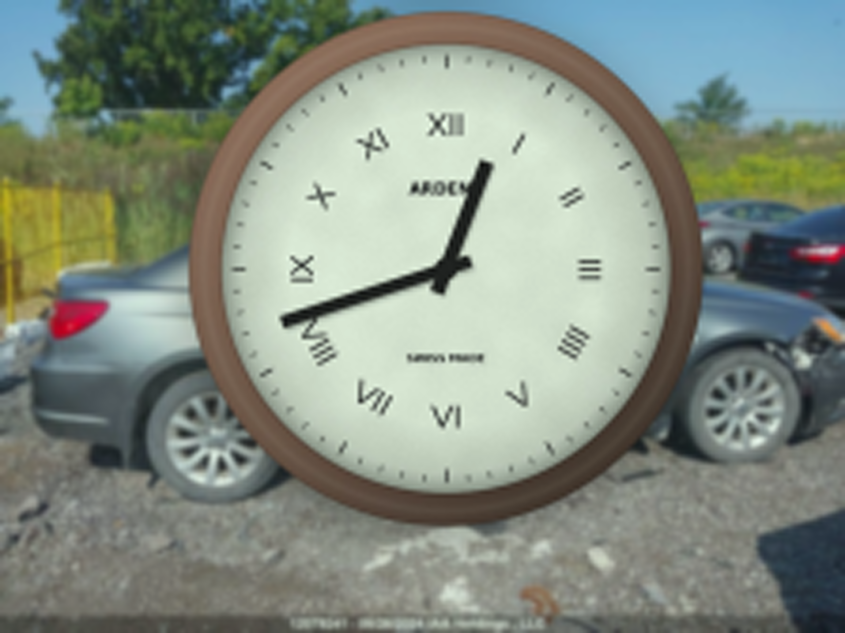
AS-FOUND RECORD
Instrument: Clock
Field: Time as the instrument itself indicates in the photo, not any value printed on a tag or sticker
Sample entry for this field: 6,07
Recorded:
12,42
